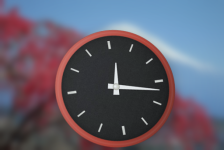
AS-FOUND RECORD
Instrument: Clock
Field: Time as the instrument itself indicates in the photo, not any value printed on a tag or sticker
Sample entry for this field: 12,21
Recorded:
12,17
